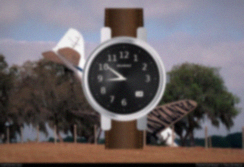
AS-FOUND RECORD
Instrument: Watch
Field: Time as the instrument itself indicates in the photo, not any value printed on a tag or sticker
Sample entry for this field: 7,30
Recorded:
8,51
